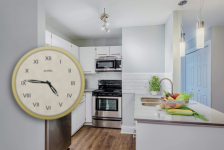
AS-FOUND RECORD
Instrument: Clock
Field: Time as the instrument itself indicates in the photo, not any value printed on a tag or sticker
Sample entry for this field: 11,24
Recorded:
4,46
